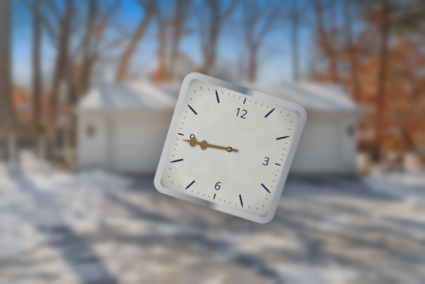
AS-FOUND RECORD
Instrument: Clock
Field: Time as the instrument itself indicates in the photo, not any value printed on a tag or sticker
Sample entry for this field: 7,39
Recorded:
8,44
